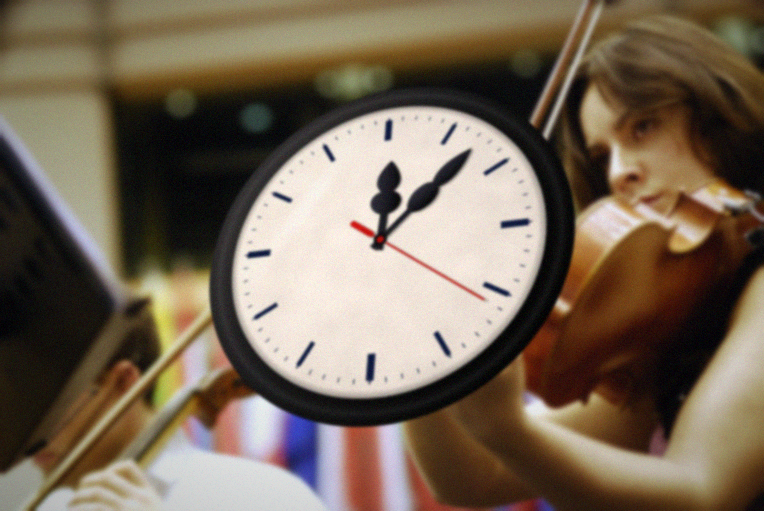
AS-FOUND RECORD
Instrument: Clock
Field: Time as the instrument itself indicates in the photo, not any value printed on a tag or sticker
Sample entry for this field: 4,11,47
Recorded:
12,07,21
